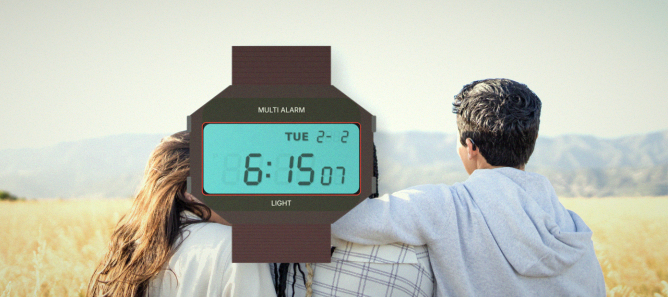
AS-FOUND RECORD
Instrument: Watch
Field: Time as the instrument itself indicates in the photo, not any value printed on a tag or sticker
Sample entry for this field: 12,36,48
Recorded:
6,15,07
